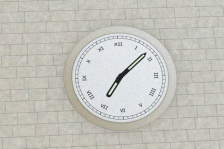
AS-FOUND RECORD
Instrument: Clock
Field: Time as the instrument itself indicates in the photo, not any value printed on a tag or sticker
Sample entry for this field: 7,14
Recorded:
7,08
